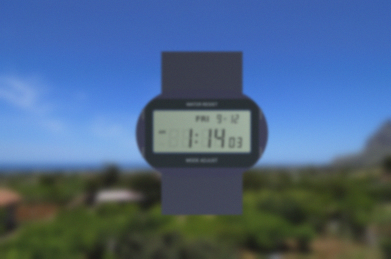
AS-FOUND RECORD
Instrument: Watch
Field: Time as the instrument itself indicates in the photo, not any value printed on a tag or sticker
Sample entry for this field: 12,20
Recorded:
1,14
